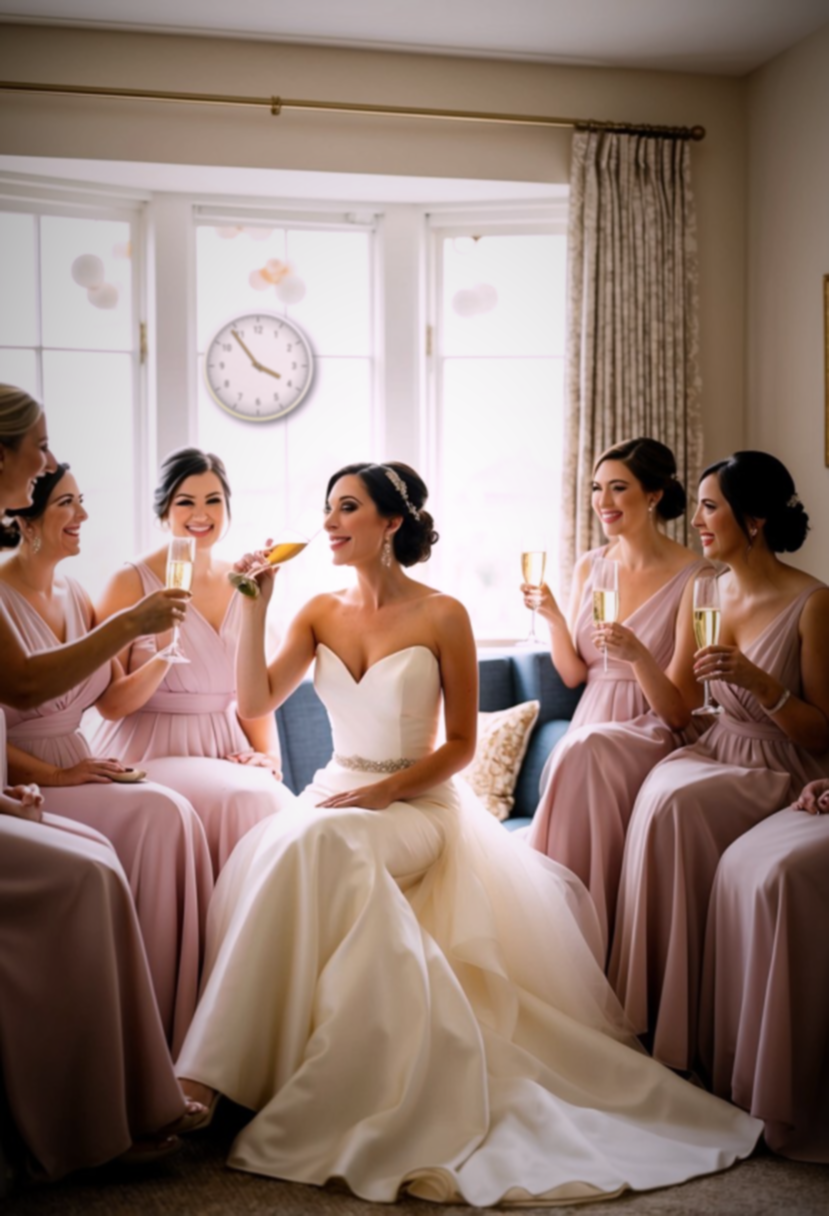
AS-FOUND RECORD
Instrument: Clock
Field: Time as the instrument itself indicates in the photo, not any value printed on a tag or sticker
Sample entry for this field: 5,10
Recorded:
3,54
